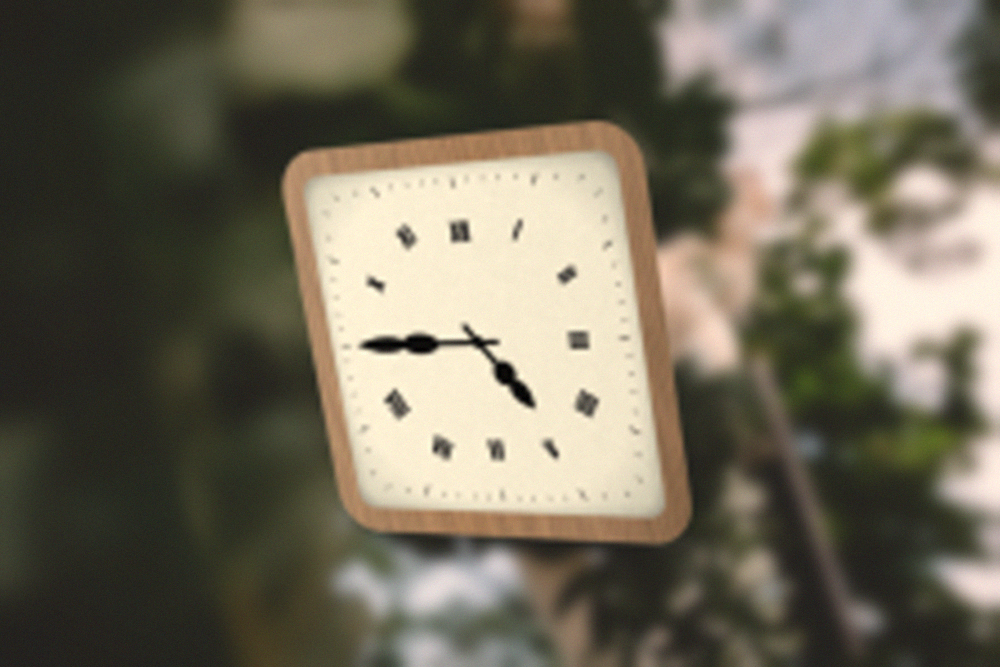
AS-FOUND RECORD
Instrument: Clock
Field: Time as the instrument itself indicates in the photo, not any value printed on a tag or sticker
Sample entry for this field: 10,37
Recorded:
4,45
